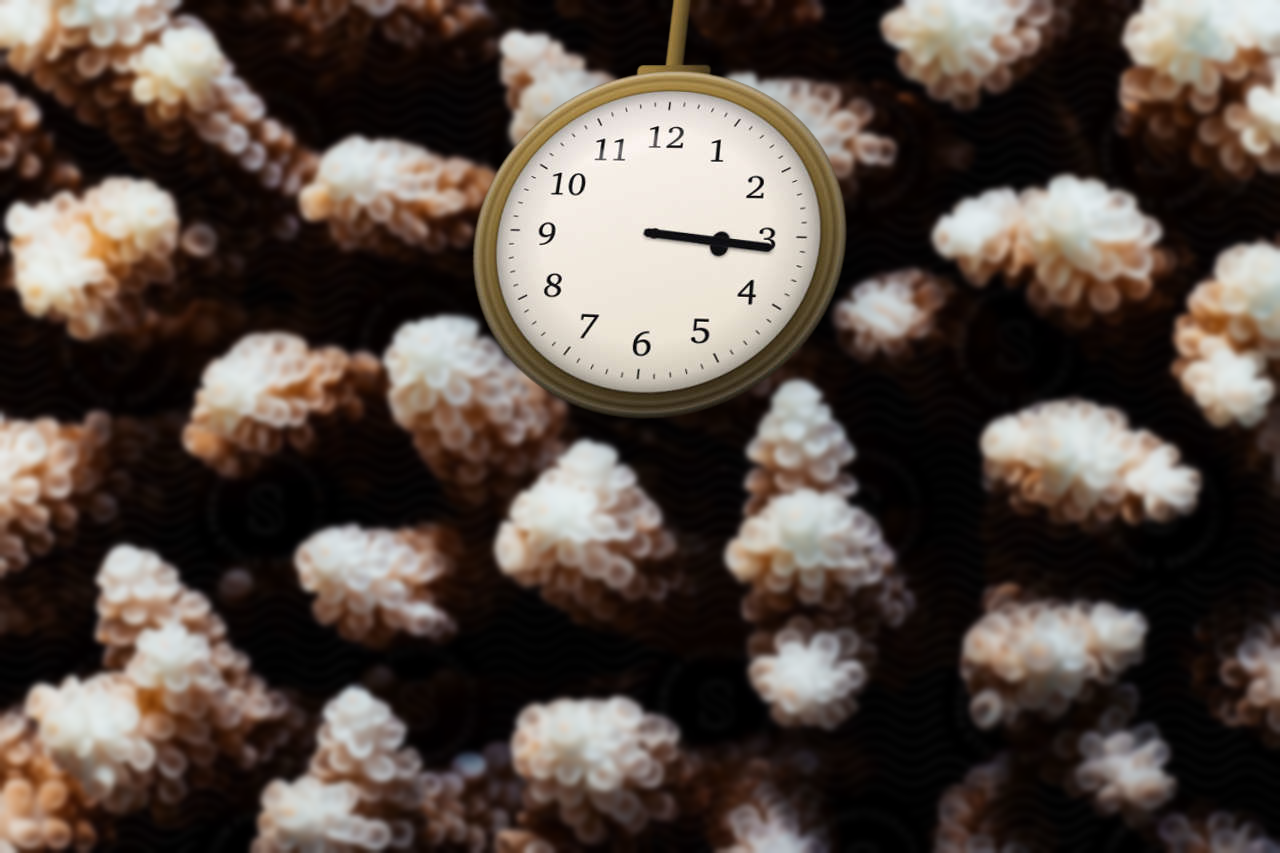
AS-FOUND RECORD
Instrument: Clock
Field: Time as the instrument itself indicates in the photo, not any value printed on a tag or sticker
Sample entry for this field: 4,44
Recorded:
3,16
